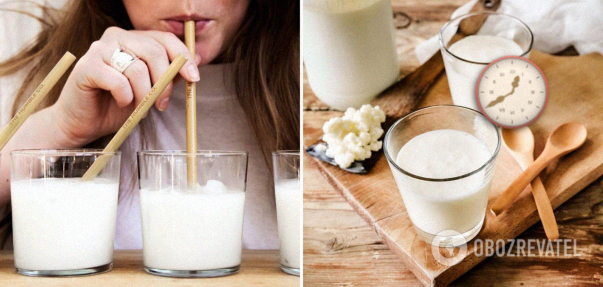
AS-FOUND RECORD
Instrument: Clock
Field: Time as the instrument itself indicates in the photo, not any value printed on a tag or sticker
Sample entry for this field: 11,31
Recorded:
12,40
